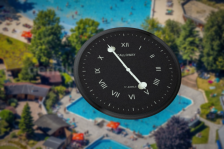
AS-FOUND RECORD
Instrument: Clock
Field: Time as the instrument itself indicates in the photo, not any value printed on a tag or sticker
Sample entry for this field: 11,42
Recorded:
4,55
